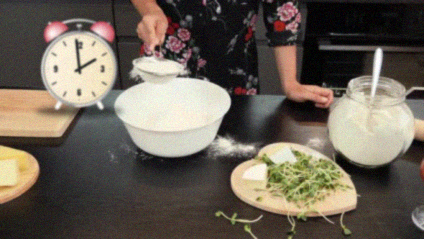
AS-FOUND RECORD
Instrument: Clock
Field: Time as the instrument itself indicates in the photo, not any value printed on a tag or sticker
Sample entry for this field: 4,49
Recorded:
1,59
